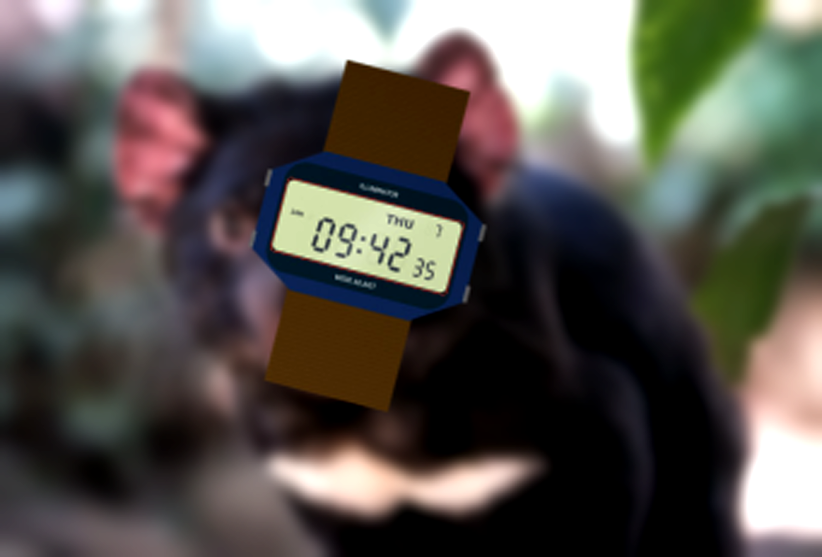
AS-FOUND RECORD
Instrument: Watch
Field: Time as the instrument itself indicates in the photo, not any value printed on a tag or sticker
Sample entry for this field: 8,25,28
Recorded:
9,42,35
